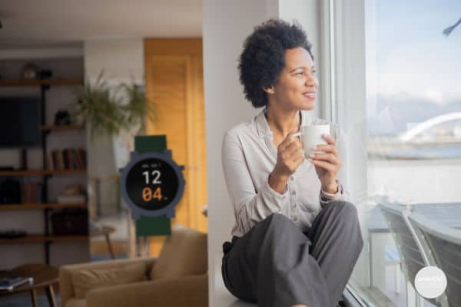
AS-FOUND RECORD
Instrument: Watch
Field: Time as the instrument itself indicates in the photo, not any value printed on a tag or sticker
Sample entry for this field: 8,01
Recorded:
12,04
